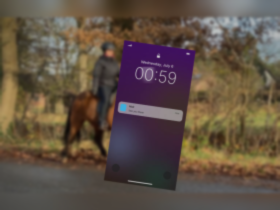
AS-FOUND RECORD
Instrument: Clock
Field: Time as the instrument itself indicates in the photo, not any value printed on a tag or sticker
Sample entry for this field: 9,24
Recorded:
0,59
